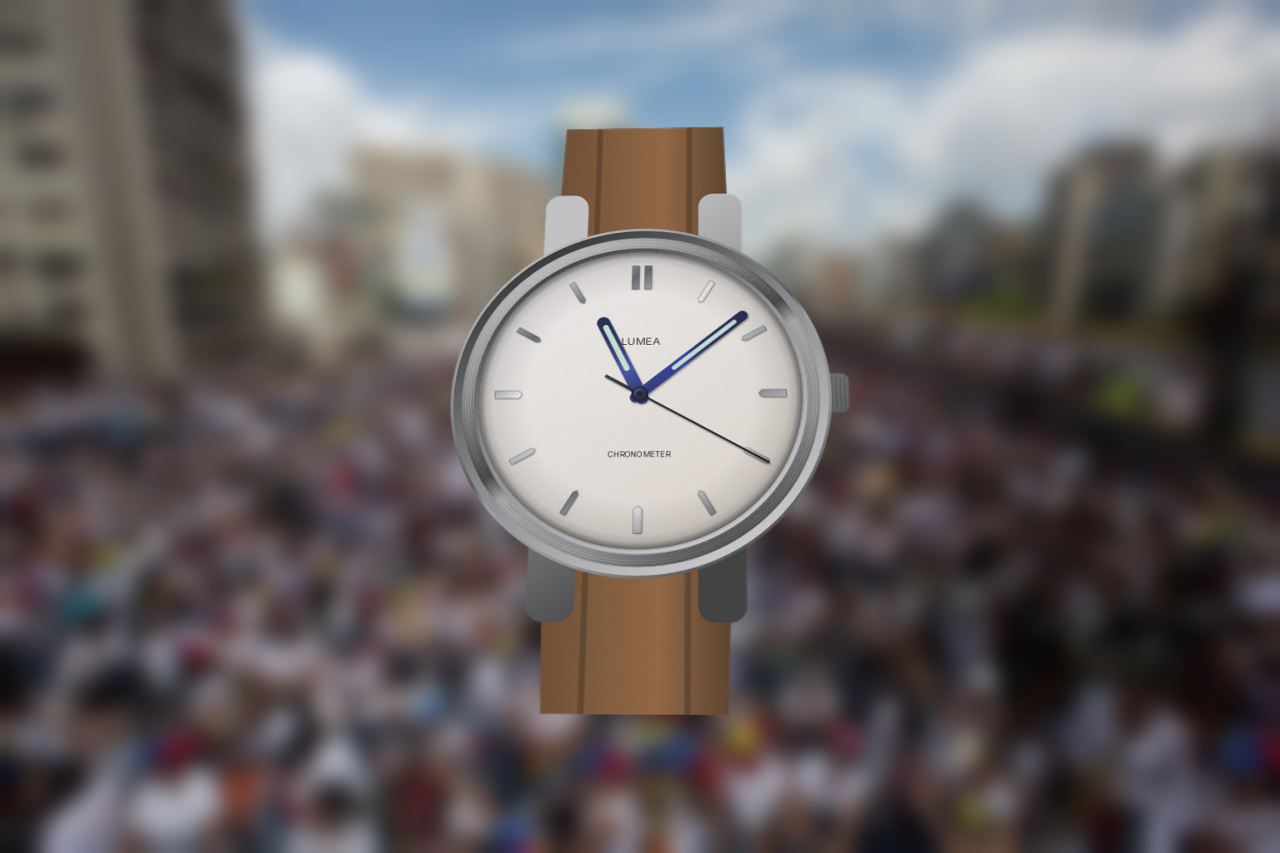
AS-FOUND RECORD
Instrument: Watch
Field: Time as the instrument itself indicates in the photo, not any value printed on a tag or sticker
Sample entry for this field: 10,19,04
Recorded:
11,08,20
